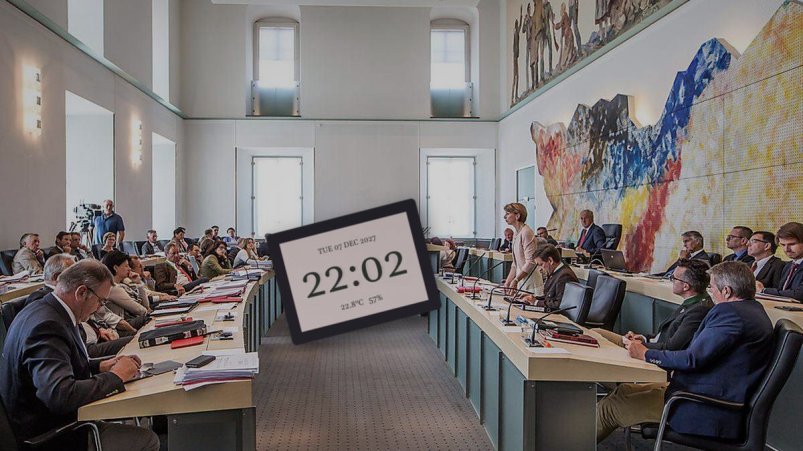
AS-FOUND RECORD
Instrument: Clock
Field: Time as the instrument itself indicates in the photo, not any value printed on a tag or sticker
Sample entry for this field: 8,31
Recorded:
22,02
